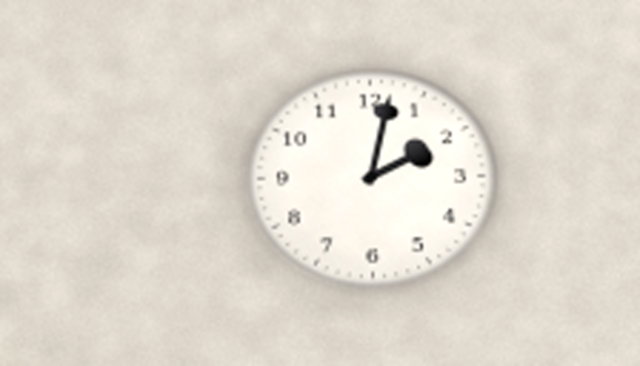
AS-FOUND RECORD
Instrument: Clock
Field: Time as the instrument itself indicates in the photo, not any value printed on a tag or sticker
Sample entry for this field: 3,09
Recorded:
2,02
